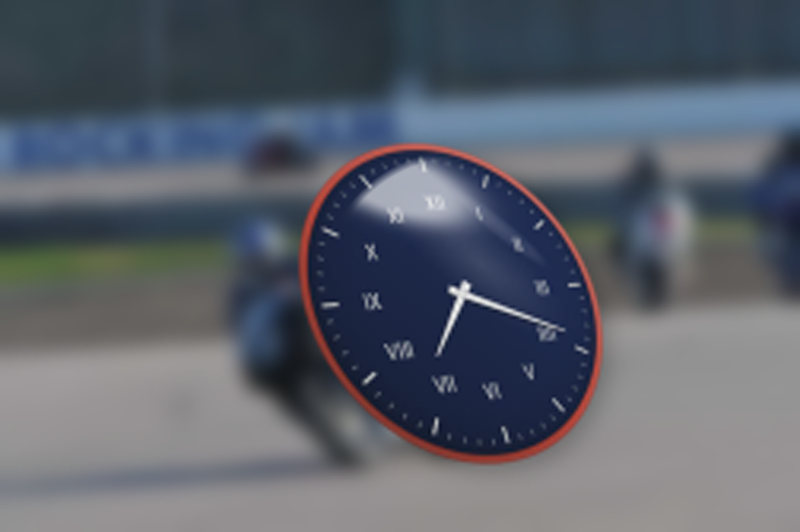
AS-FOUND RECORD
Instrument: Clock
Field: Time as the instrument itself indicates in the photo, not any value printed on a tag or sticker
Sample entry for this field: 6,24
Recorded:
7,19
